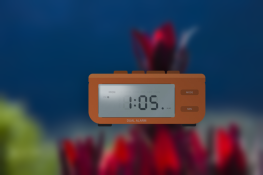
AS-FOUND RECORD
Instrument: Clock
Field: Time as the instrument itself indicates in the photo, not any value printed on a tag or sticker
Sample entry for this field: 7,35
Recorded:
1,05
